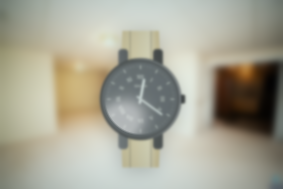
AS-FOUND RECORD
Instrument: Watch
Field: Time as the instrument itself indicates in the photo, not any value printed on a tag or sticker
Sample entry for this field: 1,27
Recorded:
12,21
